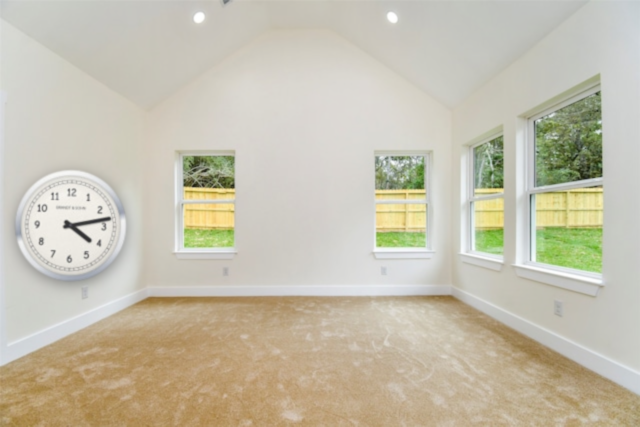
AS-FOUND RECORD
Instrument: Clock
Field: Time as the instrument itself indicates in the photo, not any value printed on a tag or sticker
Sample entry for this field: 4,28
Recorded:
4,13
